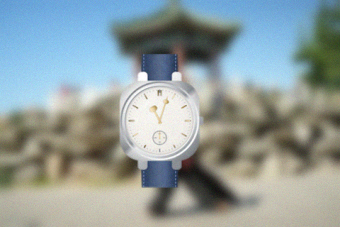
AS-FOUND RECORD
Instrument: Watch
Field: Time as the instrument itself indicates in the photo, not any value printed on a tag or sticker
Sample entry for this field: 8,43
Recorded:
11,03
